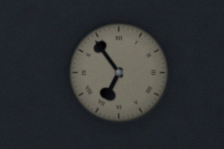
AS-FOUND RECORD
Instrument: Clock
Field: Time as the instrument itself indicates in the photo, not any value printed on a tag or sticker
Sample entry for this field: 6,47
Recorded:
6,54
